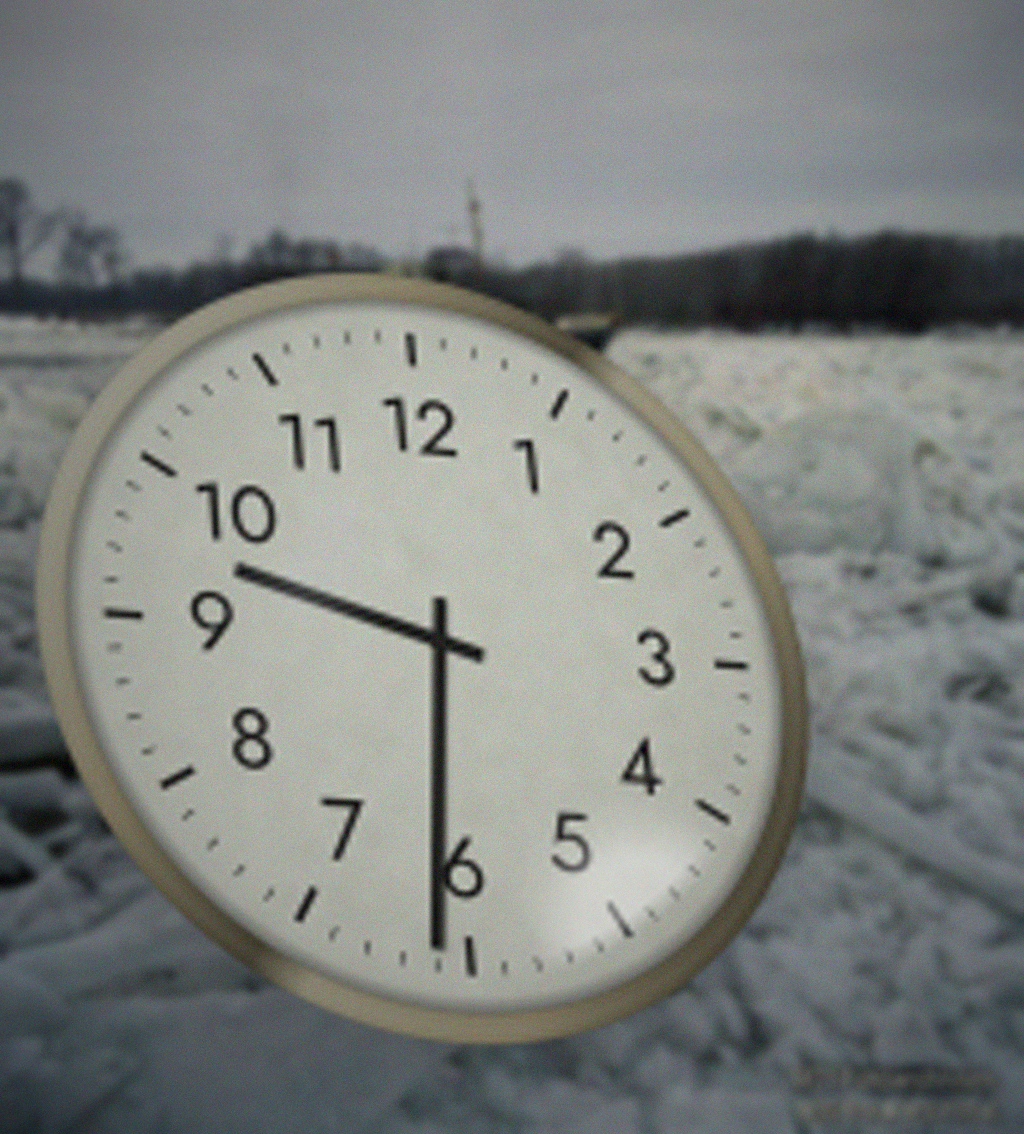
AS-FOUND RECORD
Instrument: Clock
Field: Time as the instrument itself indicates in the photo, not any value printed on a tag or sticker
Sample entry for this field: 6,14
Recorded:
9,31
